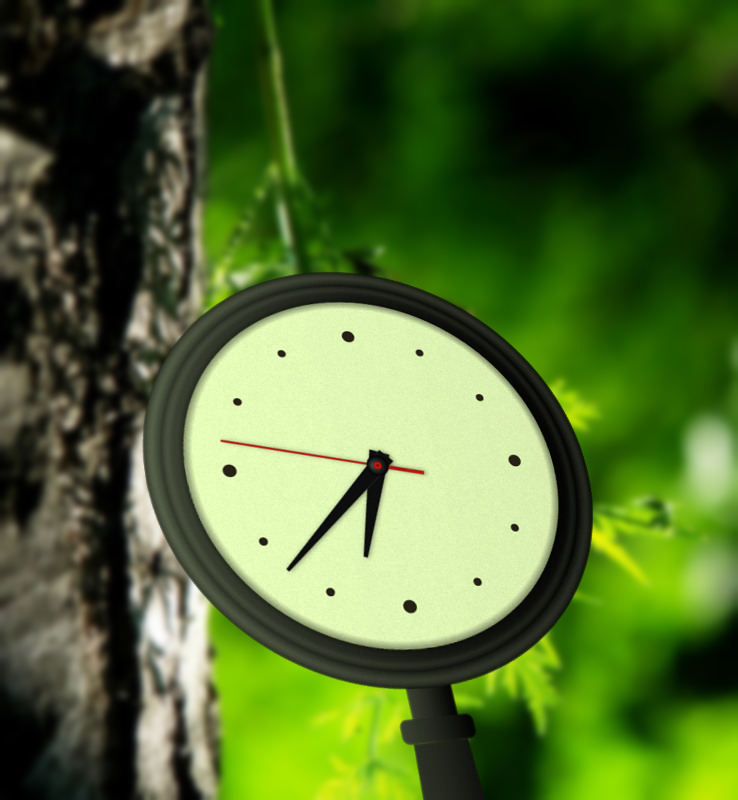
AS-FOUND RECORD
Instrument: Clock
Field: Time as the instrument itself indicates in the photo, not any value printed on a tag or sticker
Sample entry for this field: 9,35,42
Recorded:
6,37,47
